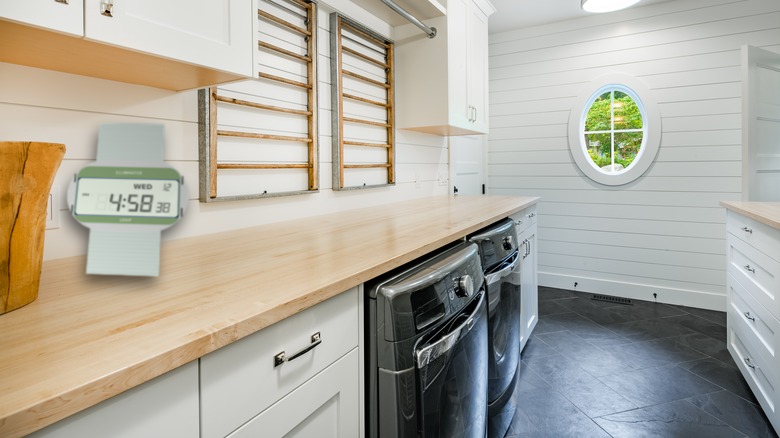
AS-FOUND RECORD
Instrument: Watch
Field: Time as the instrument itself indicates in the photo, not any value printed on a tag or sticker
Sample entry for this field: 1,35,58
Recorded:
4,58,38
